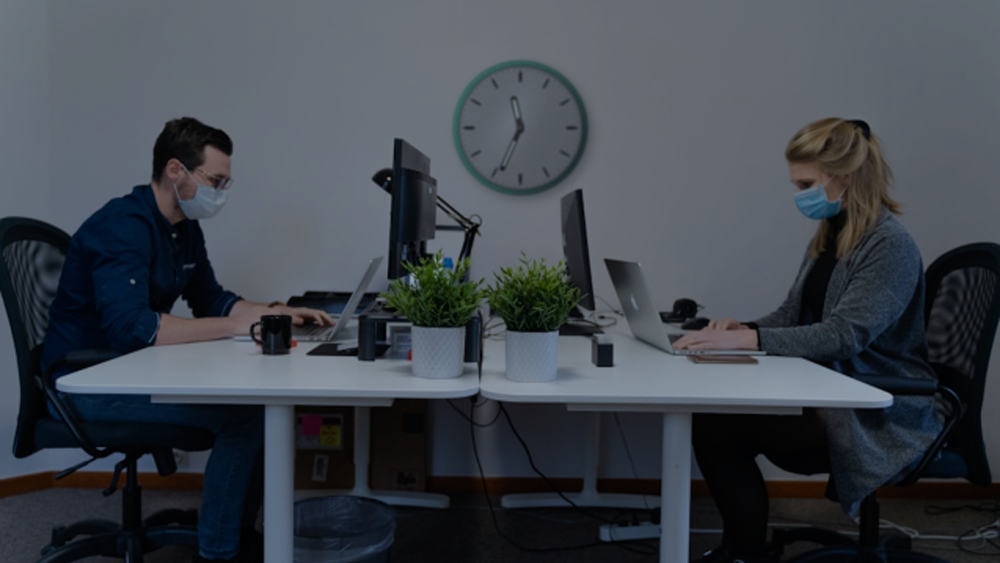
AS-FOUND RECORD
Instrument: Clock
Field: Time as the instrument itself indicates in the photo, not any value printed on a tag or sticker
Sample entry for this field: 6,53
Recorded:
11,34
